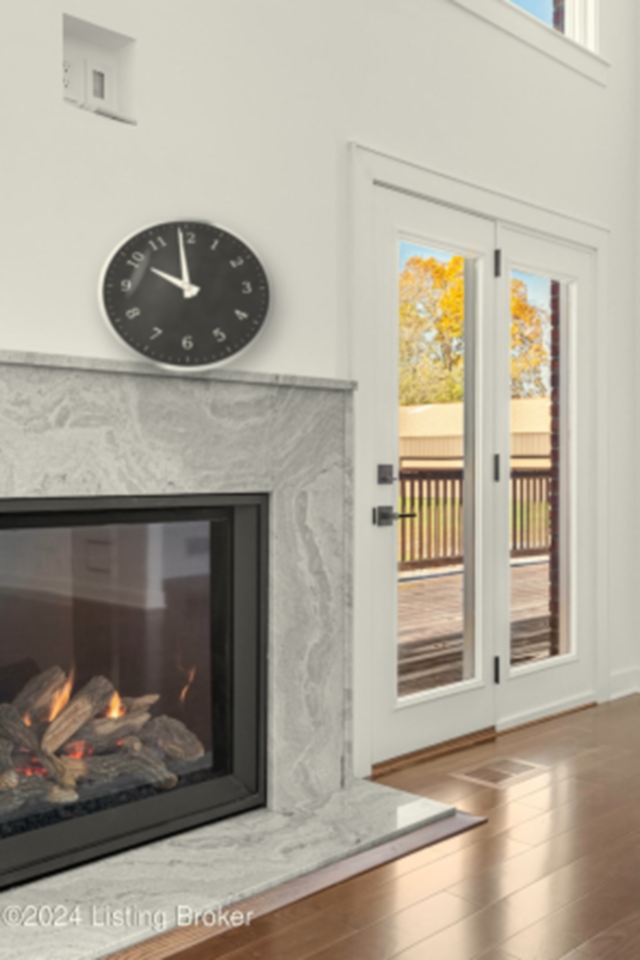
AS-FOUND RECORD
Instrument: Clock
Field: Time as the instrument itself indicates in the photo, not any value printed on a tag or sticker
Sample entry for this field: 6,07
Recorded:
9,59
